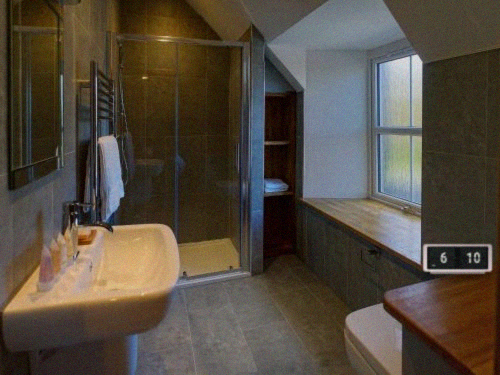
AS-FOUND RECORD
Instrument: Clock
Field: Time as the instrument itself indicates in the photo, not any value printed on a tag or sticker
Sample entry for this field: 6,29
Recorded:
6,10
